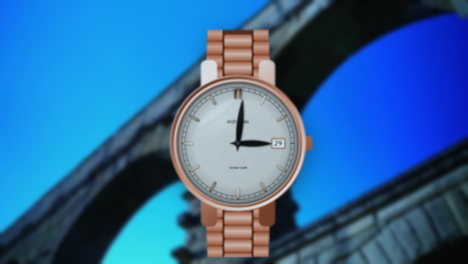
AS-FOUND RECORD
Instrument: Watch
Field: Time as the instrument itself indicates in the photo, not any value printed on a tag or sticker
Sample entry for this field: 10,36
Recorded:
3,01
